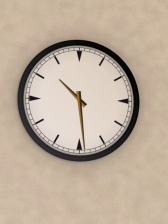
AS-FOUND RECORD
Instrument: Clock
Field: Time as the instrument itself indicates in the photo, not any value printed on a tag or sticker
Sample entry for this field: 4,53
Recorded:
10,29
